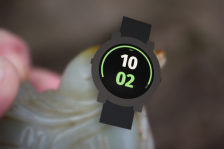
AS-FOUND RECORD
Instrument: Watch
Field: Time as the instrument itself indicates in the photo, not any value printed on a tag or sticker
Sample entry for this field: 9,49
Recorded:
10,02
